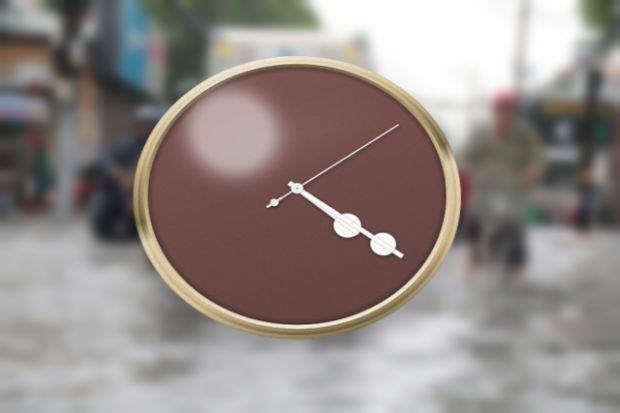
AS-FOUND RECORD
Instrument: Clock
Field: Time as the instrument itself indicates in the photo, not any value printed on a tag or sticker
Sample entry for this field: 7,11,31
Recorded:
4,21,09
